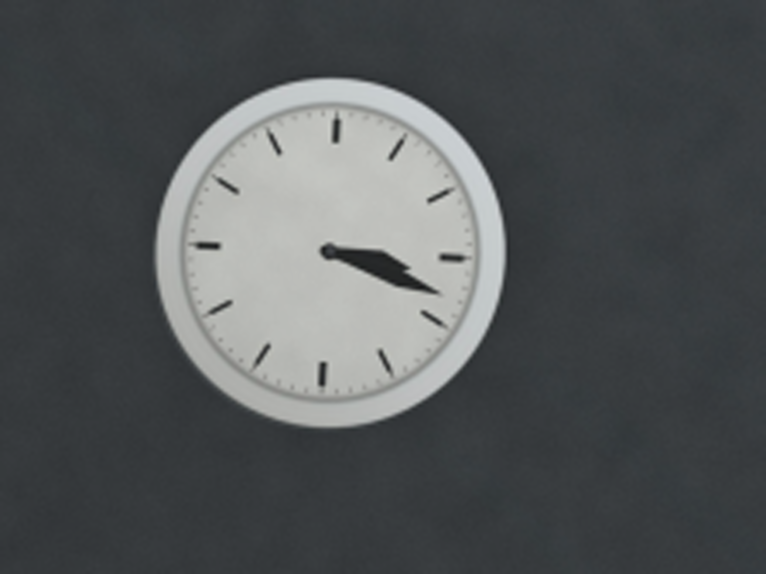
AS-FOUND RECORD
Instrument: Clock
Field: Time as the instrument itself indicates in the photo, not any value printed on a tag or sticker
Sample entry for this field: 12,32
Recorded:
3,18
